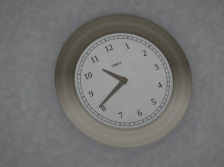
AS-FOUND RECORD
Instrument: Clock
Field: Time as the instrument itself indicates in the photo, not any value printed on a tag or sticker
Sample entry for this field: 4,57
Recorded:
10,41
